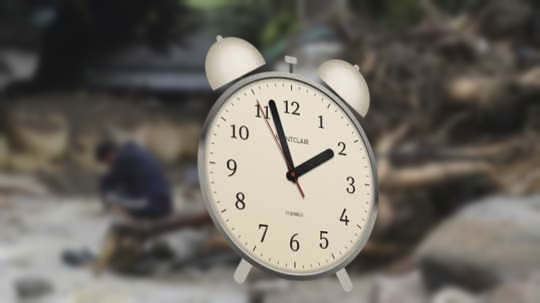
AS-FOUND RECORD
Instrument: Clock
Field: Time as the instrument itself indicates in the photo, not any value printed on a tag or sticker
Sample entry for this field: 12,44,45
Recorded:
1,56,55
